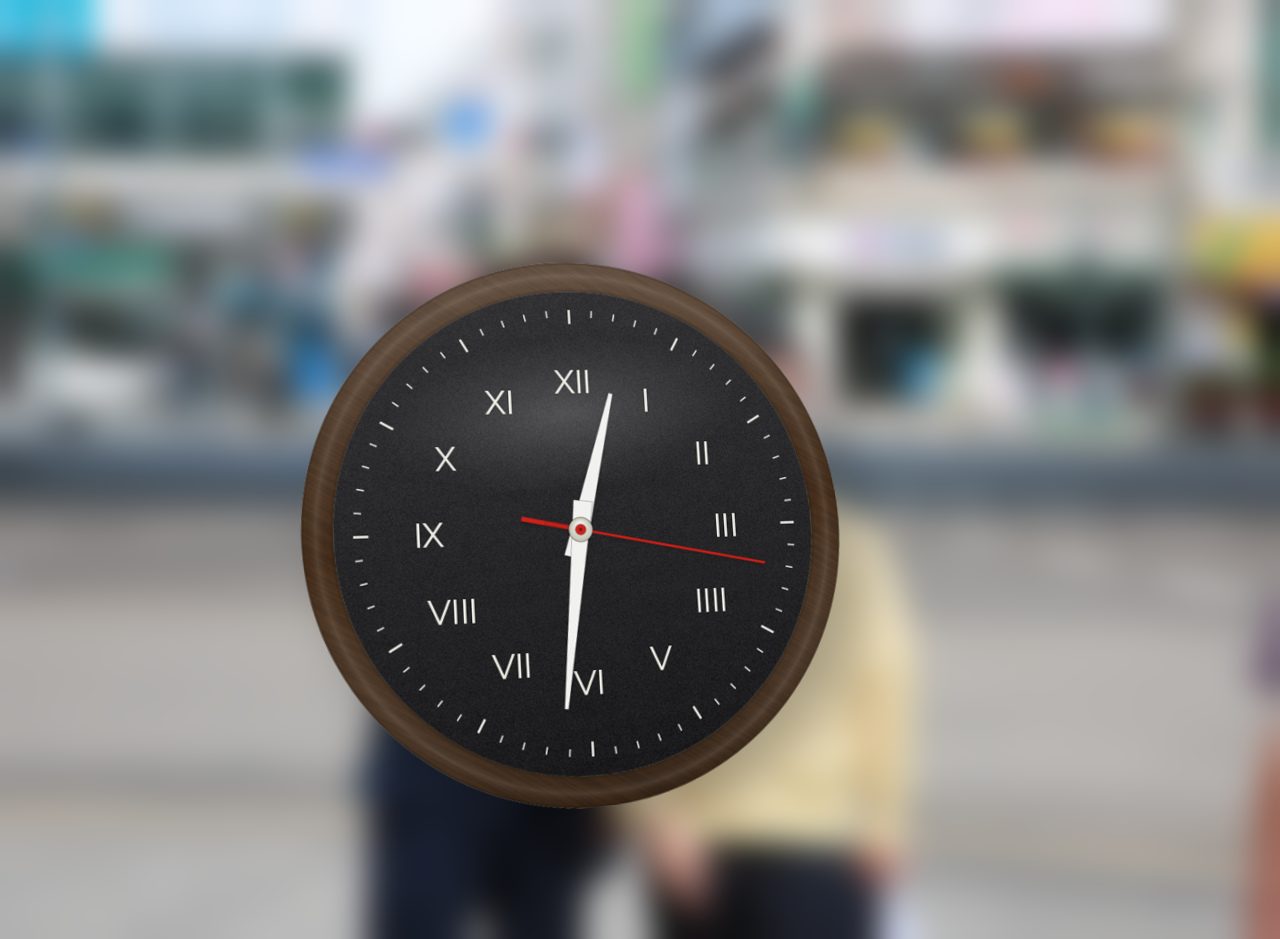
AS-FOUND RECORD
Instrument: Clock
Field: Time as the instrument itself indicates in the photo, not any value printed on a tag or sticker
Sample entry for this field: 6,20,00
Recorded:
12,31,17
